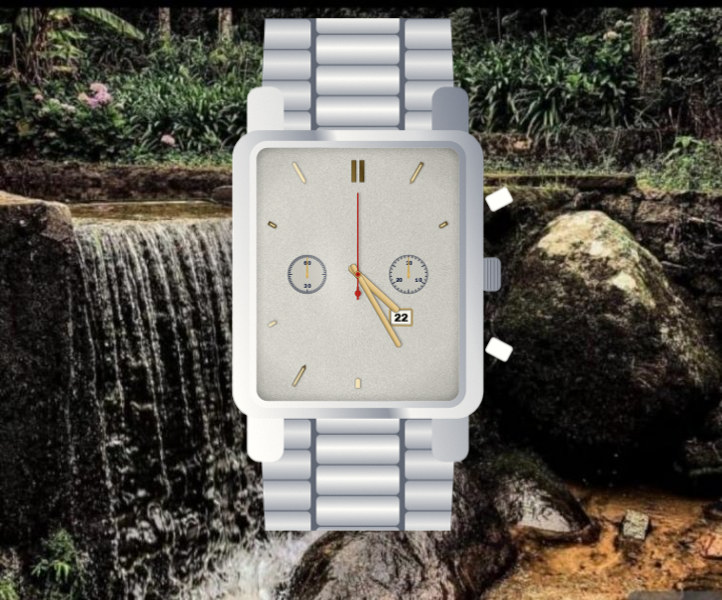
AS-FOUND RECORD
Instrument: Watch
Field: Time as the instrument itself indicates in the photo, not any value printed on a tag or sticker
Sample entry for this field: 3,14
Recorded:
4,25
